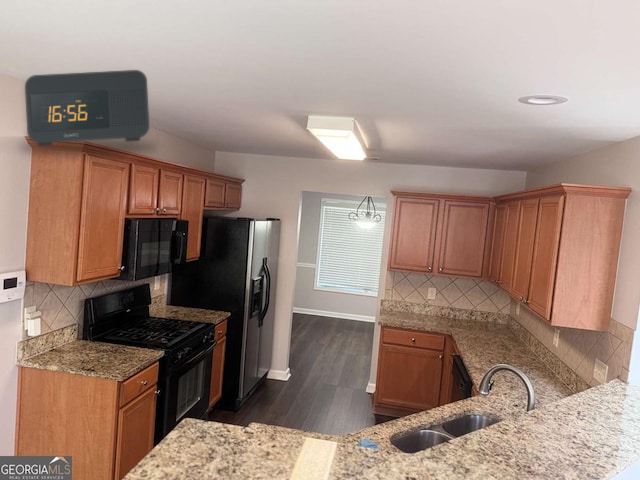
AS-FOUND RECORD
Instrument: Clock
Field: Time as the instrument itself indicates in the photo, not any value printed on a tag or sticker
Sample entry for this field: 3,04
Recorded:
16,56
